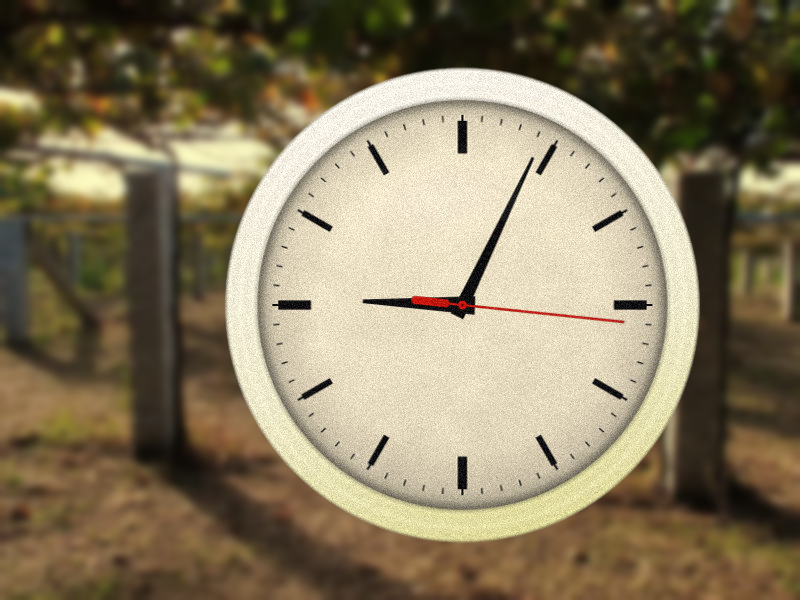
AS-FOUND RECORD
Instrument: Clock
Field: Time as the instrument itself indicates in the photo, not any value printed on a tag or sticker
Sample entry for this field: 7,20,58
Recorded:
9,04,16
